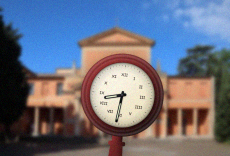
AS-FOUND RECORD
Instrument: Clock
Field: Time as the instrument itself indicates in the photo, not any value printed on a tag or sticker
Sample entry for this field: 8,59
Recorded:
8,31
